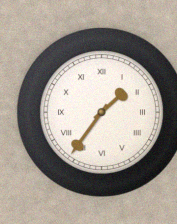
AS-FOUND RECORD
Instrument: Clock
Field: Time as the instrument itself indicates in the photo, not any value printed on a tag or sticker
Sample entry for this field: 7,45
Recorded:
1,36
